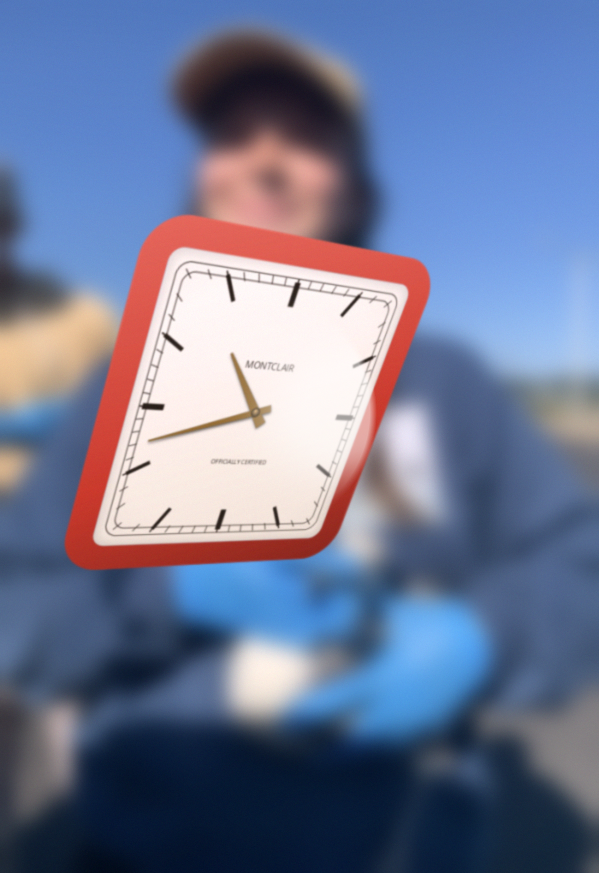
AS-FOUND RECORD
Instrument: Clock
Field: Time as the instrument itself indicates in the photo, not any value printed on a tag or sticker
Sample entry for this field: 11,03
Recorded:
10,42
